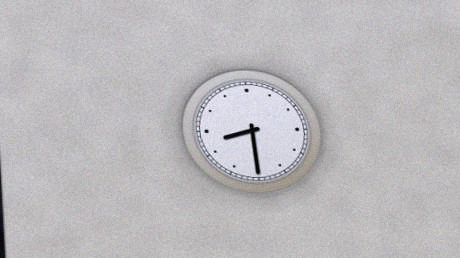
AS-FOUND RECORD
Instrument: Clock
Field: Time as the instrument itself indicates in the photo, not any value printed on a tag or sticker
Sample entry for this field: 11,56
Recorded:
8,30
